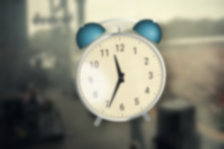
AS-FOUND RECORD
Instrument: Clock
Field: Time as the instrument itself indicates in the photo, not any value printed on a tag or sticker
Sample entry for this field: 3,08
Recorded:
11,34
